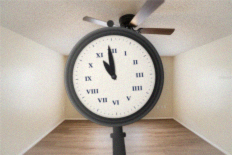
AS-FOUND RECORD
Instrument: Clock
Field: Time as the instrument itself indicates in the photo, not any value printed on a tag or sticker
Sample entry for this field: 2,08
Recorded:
10,59
